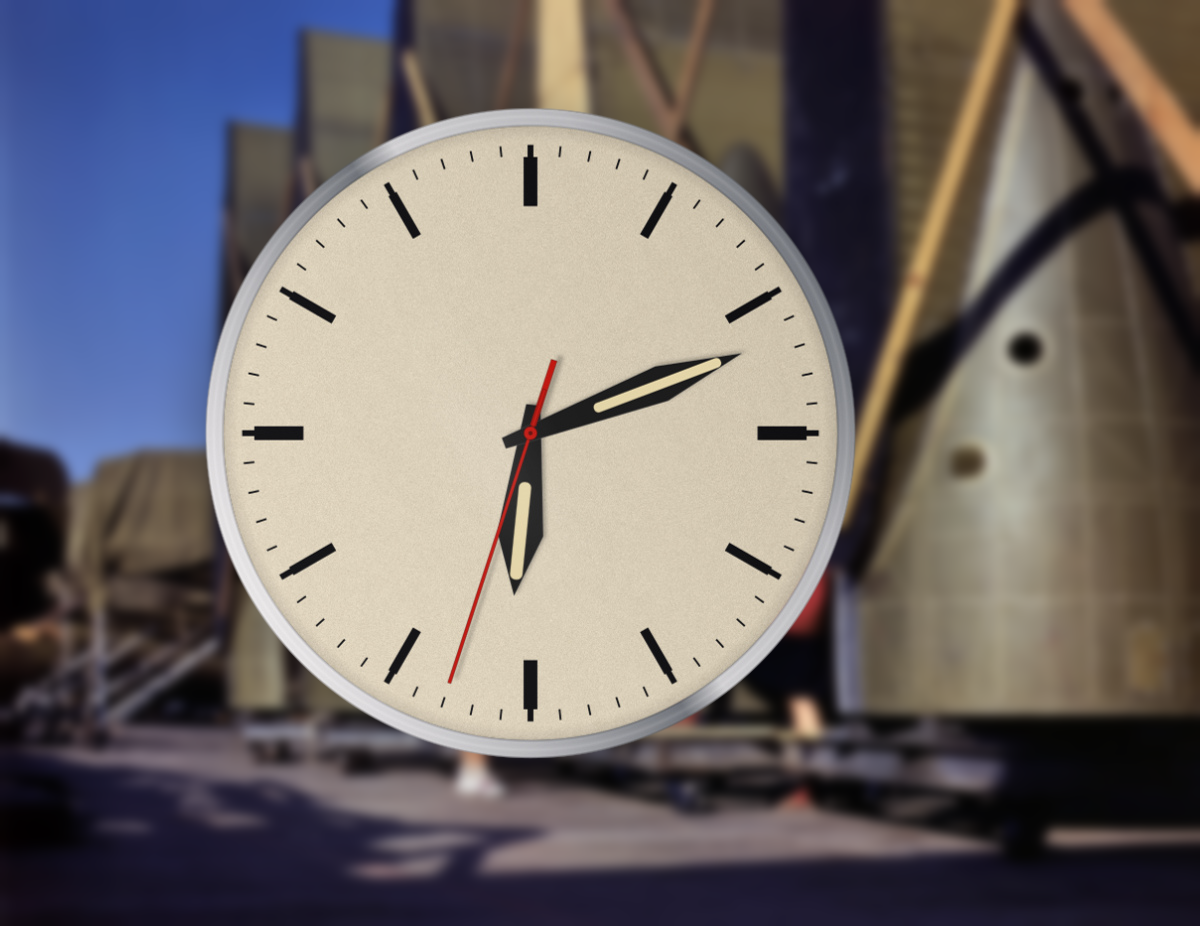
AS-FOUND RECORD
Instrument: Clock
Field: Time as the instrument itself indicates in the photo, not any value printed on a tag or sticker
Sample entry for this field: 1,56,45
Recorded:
6,11,33
